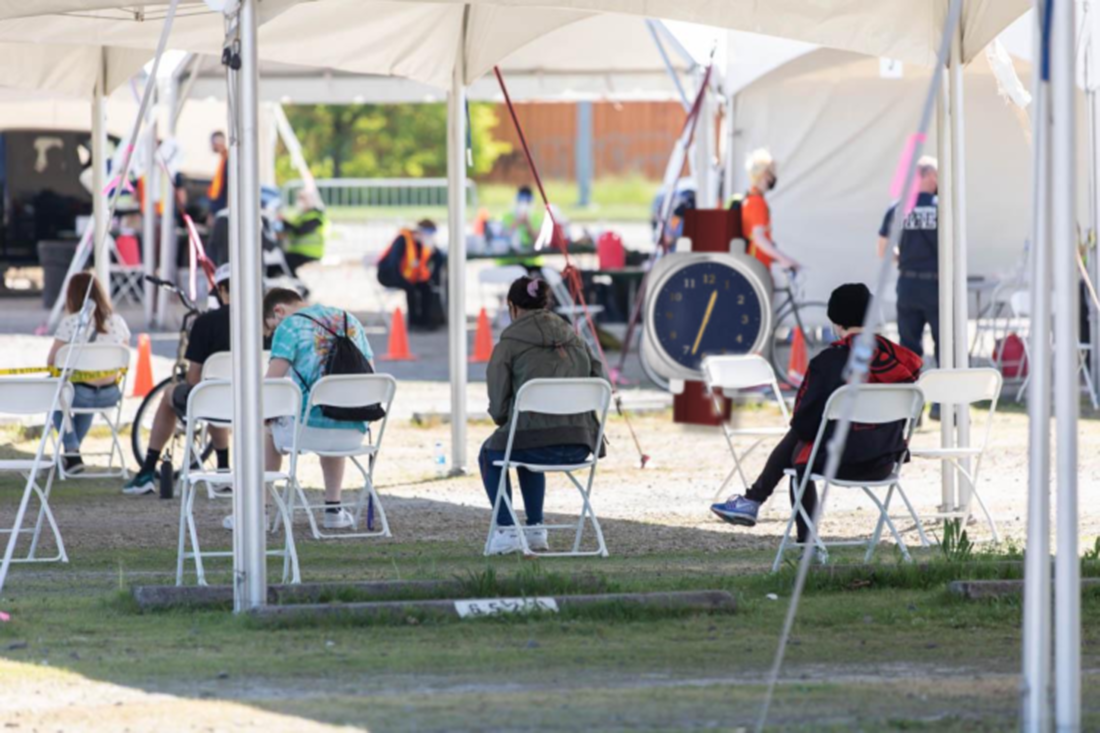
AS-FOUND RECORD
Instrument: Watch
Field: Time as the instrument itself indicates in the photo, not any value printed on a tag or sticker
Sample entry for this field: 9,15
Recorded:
12,33
